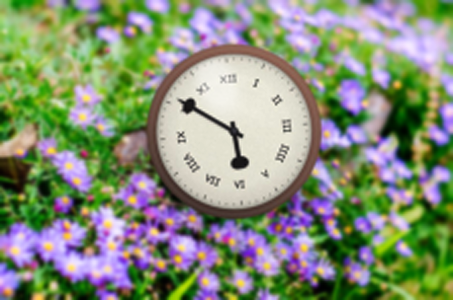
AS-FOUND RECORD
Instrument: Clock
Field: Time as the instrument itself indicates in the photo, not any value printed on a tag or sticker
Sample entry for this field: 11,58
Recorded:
5,51
